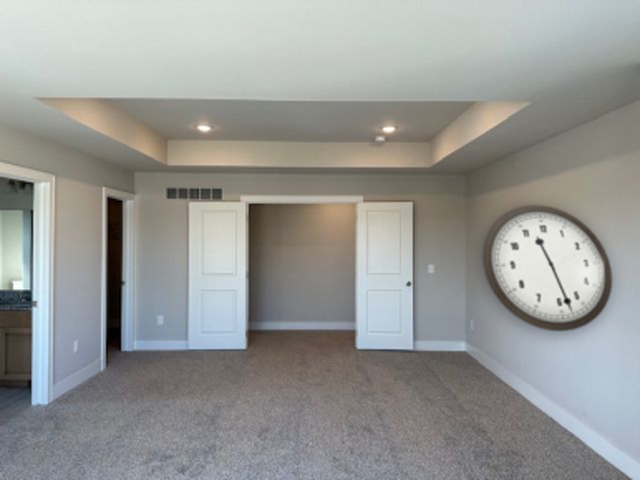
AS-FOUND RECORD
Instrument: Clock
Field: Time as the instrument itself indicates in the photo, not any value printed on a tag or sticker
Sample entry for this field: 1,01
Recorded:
11,28
